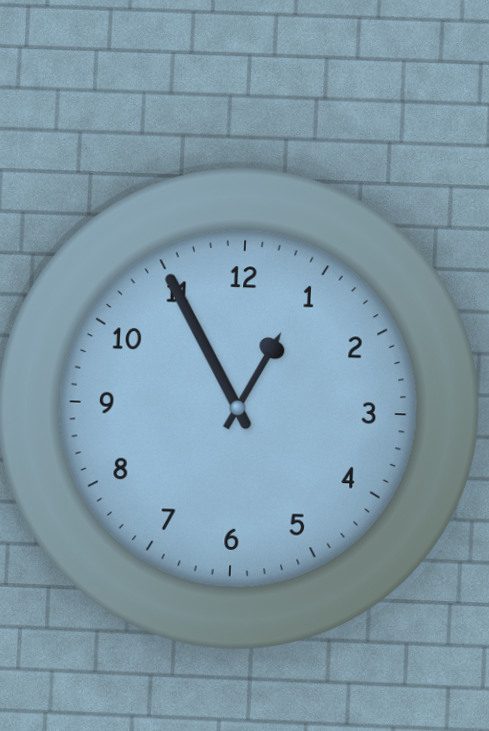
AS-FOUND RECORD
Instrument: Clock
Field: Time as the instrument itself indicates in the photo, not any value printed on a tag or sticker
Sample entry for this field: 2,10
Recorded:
12,55
